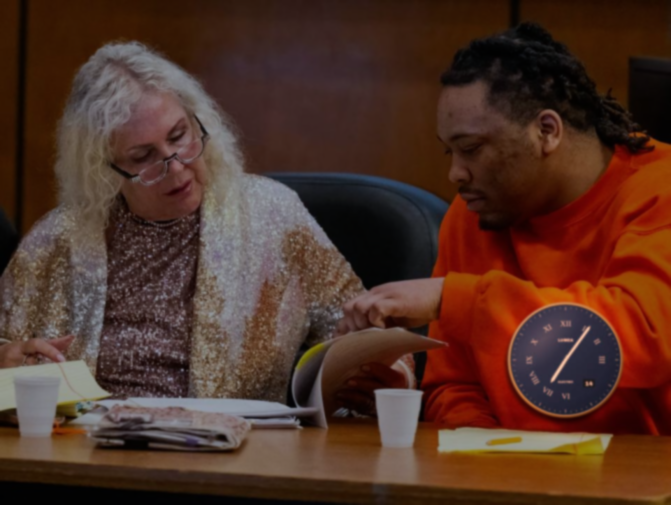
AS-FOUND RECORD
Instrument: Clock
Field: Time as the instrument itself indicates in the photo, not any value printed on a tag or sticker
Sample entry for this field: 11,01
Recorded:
7,06
